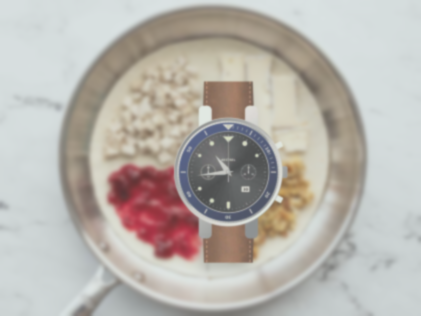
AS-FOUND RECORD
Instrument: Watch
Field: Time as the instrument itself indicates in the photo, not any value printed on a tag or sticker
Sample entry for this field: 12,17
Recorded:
10,44
